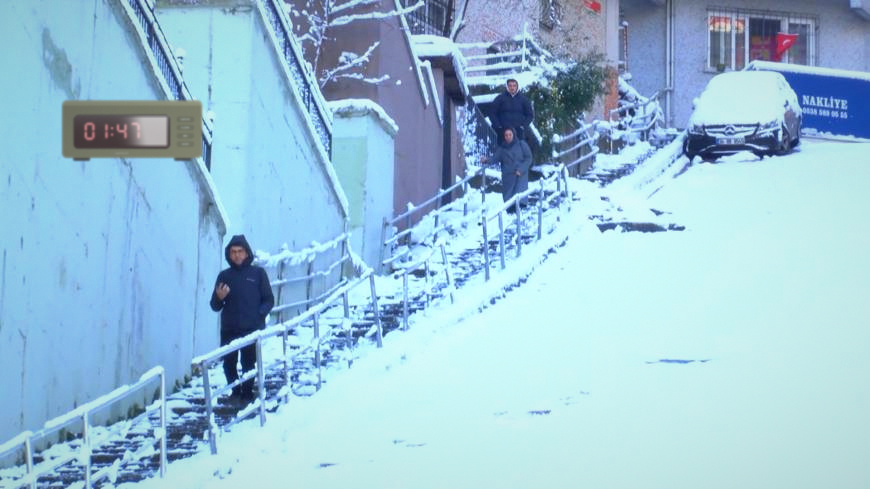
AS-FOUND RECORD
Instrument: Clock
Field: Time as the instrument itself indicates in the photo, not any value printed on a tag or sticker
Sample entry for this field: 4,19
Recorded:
1,47
